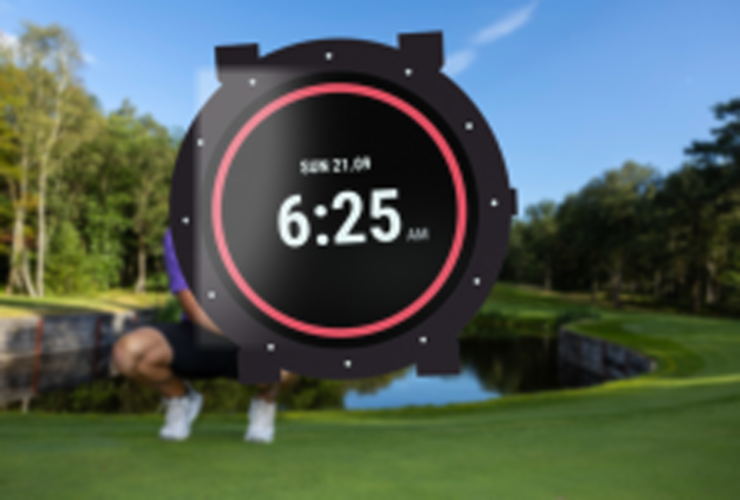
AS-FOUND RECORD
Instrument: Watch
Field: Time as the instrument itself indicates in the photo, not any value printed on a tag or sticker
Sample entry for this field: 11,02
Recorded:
6,25
